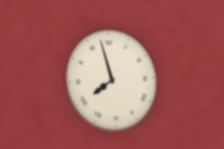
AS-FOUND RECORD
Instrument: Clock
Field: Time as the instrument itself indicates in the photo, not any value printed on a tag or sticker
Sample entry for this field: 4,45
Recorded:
7,58
